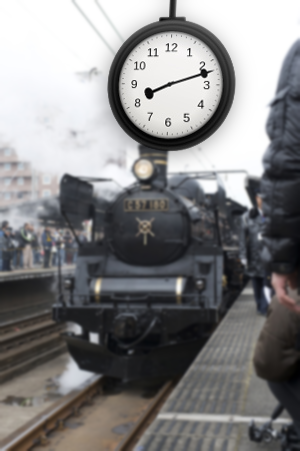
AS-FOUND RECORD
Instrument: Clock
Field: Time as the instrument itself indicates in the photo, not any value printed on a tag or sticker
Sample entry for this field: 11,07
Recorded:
8,12
